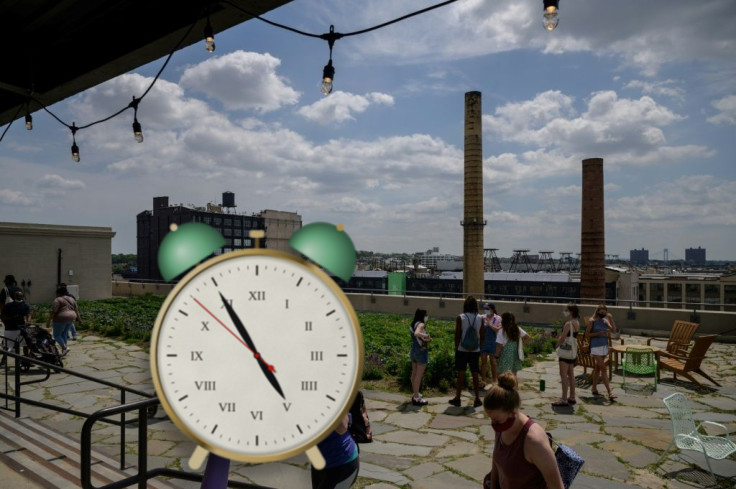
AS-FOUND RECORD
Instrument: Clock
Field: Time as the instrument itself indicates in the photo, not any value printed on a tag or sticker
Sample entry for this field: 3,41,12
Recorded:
4,54,52
